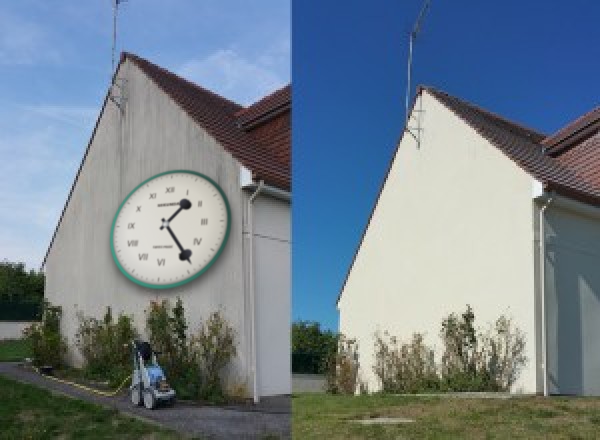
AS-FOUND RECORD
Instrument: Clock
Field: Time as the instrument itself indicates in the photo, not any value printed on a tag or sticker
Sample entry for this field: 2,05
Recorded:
1,24
